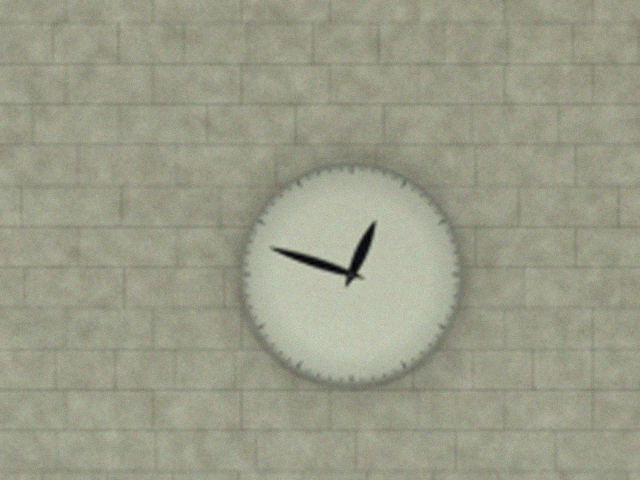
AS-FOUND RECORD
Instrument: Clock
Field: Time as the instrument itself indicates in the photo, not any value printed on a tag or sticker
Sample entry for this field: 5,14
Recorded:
12,48
